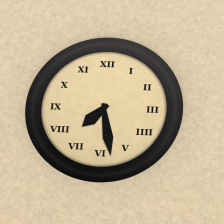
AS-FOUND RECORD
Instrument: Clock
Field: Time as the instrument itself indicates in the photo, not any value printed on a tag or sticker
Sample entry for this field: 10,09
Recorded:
7,28
